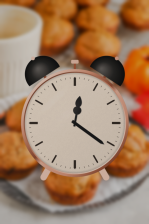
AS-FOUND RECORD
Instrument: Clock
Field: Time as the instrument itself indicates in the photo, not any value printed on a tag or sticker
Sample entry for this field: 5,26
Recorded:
12,21
